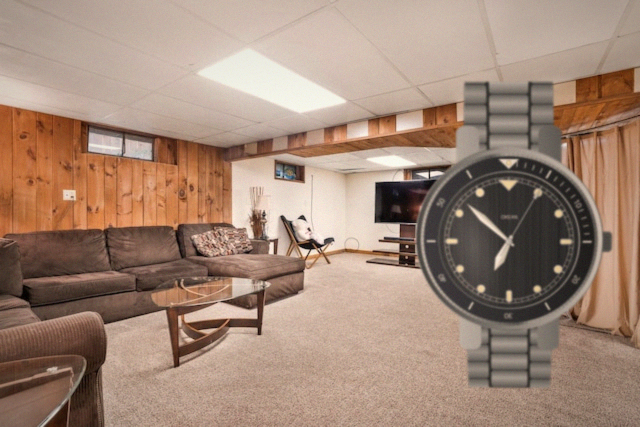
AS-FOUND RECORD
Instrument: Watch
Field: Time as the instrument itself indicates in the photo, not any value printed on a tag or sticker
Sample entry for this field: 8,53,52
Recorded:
6,52,05
